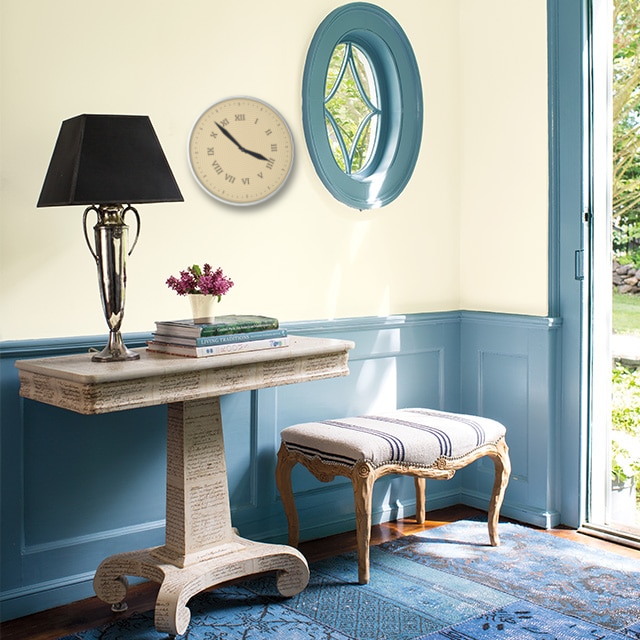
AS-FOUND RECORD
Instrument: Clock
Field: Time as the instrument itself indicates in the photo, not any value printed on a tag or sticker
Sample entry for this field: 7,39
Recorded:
3,53
